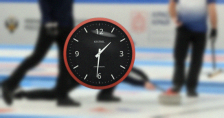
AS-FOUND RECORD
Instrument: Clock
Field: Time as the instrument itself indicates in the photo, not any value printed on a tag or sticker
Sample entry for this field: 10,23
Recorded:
1,31
